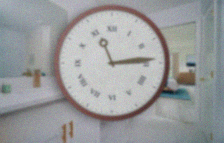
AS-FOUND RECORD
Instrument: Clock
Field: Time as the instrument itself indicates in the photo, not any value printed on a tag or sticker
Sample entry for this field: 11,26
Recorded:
11,14
